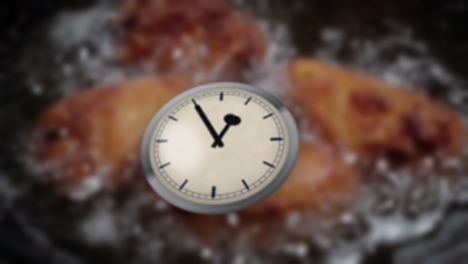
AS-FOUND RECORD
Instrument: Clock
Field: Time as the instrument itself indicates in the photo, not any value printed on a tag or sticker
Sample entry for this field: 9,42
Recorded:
12,55
